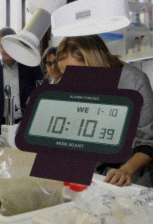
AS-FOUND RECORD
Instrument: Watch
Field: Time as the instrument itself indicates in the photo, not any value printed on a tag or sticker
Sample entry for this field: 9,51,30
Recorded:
10,10,39
